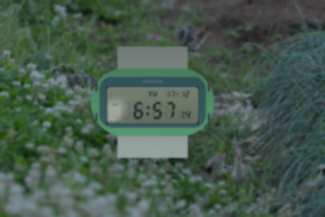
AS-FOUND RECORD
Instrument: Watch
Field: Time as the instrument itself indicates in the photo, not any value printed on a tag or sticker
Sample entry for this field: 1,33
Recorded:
6,57
